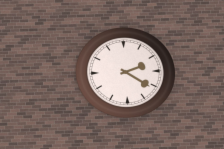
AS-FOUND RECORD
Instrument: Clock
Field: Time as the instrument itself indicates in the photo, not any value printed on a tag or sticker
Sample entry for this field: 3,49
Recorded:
2,21
